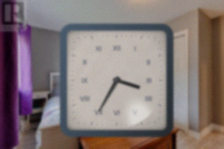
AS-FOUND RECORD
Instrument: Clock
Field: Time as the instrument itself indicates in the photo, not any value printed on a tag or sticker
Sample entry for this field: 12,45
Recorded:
3,35
